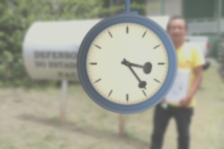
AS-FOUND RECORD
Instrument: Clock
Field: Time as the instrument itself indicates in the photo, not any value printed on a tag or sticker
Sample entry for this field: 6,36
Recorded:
3,24
